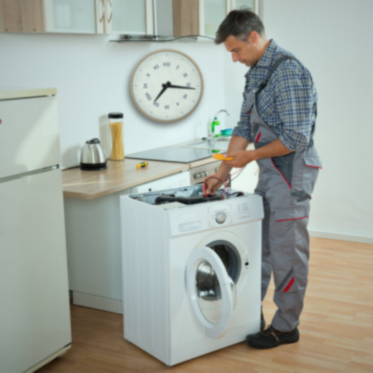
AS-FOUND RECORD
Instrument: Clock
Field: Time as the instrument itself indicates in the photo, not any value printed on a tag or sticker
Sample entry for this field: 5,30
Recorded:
7,16
